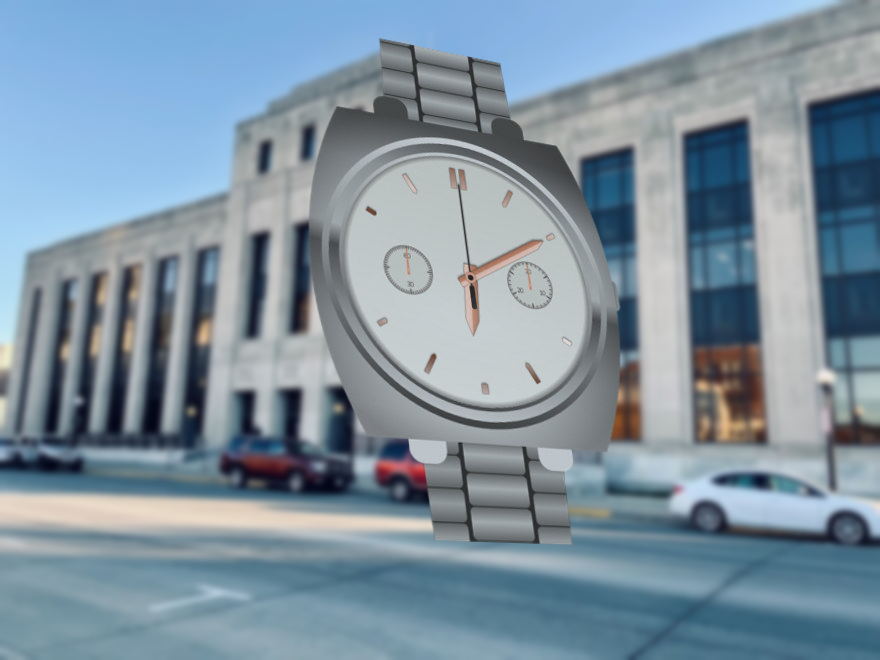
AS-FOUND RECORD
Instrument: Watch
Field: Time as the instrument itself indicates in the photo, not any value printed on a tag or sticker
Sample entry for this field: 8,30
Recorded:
6,10
